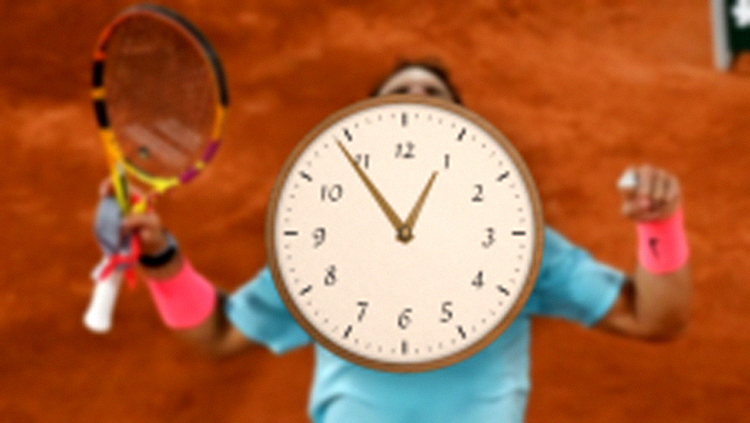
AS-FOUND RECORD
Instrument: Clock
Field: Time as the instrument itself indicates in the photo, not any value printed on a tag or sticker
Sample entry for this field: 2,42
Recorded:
12,54
